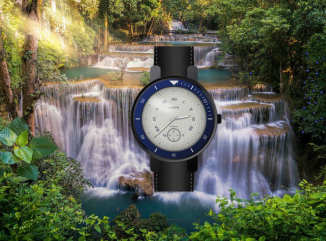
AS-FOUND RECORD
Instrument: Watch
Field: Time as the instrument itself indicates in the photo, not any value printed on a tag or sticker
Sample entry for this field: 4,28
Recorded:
2,38
